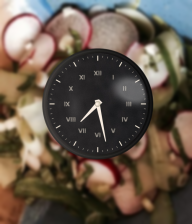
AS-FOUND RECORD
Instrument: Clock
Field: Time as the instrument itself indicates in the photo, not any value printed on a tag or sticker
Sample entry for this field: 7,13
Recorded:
7,28
